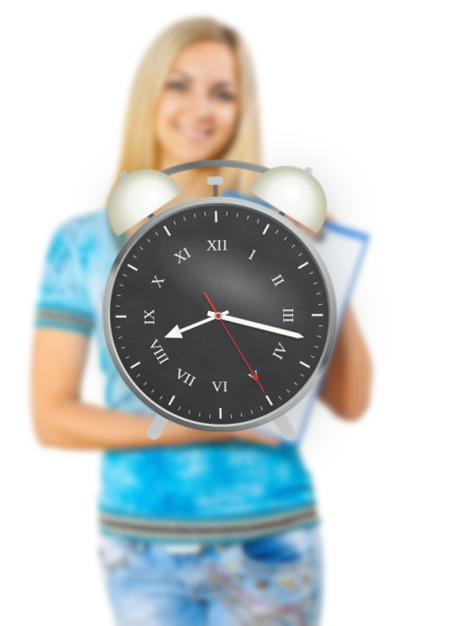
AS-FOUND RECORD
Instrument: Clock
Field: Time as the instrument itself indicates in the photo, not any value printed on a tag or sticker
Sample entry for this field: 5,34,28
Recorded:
8,17,25
